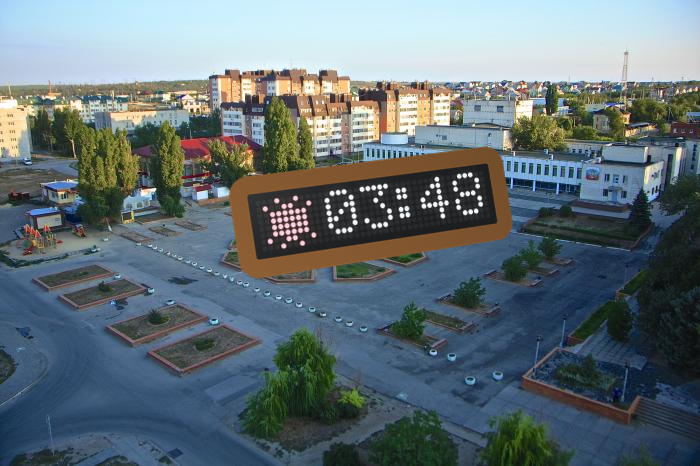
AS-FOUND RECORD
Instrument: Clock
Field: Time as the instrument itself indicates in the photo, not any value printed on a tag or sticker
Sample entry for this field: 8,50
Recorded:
3,48
